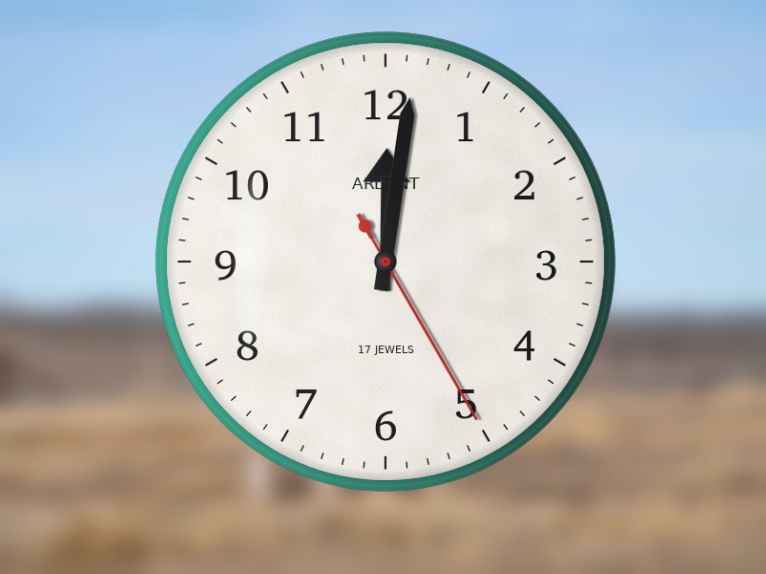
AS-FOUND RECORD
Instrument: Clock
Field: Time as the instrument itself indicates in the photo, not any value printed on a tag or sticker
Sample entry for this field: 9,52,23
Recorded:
12,01,25
